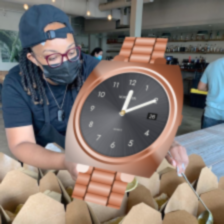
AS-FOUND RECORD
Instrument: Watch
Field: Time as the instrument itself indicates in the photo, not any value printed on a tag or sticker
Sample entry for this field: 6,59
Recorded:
12,10
